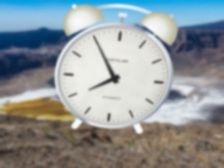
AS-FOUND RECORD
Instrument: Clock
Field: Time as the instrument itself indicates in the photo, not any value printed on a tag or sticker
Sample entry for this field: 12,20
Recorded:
7,55
